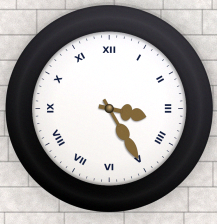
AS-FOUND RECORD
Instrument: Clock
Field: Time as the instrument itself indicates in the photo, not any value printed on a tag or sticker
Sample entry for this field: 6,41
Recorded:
3,25
